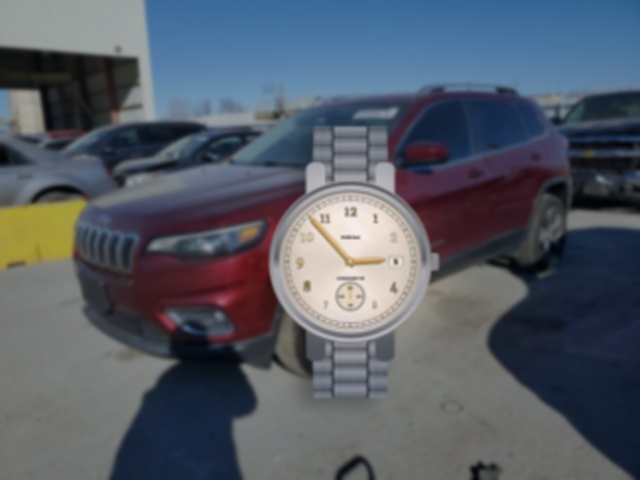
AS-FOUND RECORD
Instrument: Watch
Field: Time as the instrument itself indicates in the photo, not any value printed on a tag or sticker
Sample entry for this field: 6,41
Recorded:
2,53
